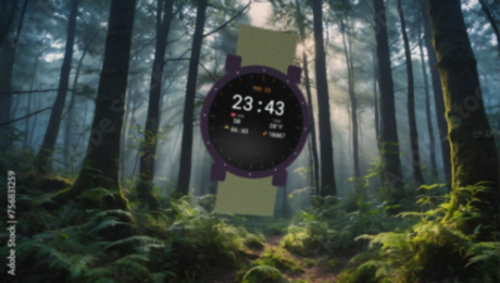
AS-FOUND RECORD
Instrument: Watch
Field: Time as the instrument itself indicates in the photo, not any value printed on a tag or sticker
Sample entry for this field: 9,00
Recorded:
23,43
